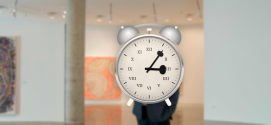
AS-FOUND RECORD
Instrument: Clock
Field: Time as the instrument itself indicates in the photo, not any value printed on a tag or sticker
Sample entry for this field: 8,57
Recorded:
3,06
